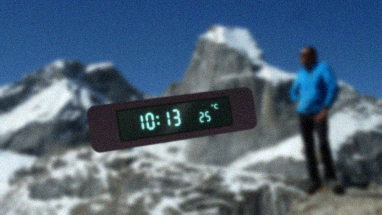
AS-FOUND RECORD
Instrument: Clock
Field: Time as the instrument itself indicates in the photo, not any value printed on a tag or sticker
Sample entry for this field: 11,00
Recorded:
10,13
